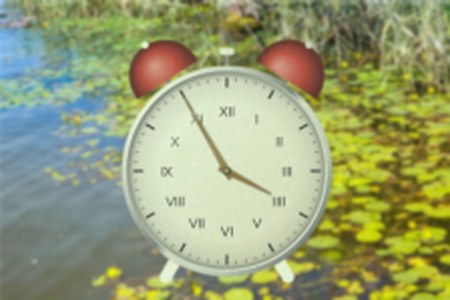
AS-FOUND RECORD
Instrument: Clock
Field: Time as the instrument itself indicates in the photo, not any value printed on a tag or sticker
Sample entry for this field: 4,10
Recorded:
3,55
